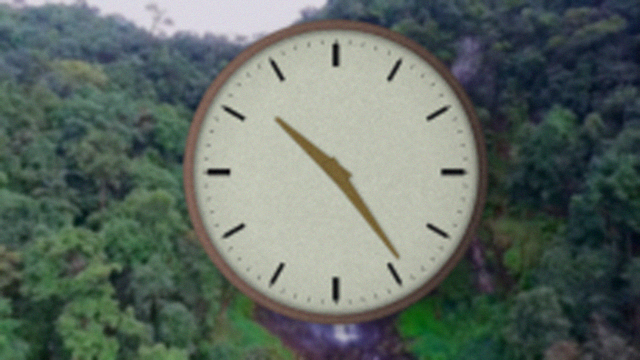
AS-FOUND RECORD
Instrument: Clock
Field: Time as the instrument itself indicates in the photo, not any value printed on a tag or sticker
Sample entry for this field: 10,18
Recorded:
10,24
